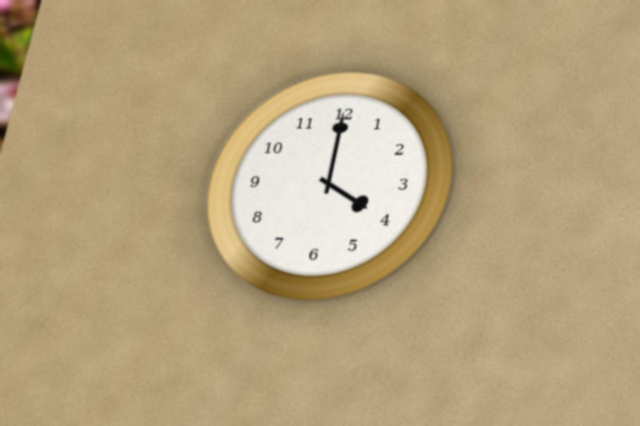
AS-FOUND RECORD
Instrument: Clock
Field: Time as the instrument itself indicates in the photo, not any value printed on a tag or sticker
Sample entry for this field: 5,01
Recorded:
4,00
